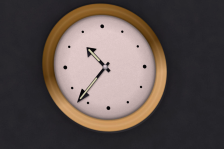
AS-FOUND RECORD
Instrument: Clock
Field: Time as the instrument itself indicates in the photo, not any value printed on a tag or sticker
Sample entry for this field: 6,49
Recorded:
10,37
